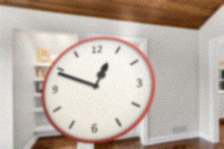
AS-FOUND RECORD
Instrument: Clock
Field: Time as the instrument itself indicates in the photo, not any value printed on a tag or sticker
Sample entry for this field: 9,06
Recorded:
12,49
